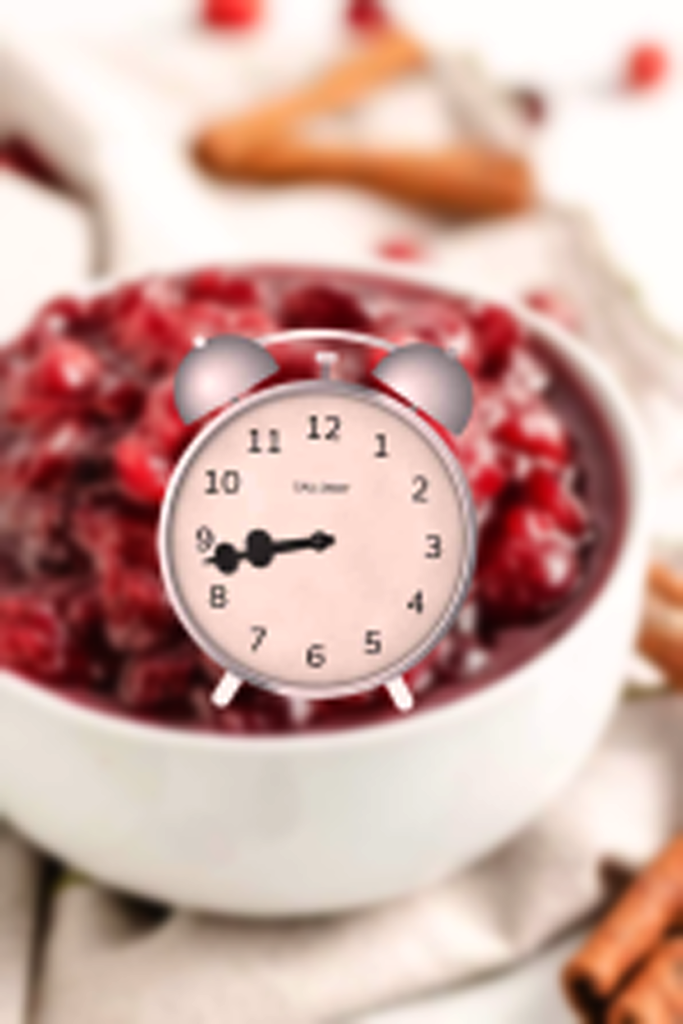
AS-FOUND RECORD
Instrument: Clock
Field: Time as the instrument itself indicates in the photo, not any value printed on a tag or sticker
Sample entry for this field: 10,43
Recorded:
8,43
